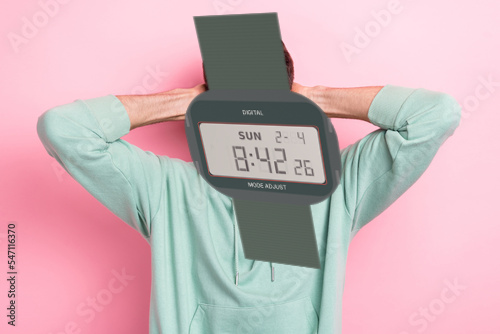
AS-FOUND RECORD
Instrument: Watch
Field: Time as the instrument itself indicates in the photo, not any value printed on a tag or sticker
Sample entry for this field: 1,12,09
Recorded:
8,42,26
